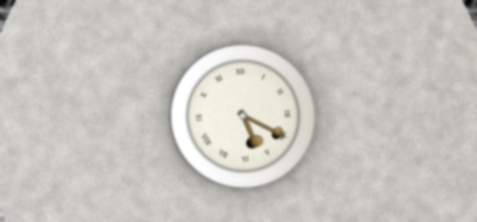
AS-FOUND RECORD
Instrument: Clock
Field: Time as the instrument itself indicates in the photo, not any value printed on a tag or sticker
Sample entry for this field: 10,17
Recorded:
5,20
